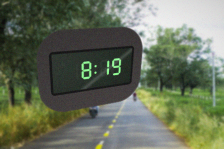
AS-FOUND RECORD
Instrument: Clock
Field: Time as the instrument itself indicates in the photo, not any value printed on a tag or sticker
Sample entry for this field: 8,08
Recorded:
8,19
